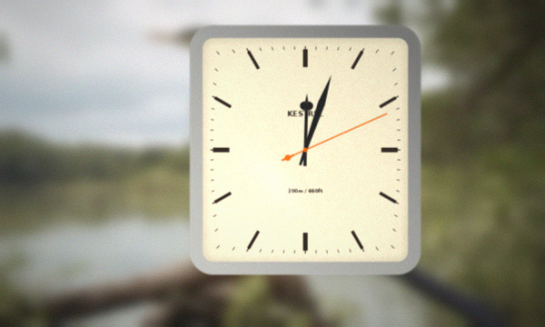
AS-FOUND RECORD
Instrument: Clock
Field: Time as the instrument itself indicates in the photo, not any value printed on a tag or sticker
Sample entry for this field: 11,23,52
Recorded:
12,03,11
